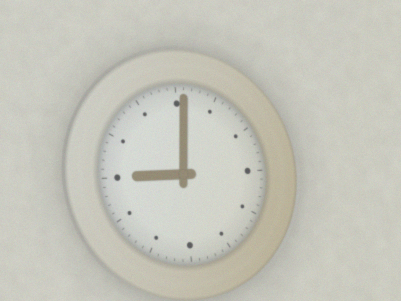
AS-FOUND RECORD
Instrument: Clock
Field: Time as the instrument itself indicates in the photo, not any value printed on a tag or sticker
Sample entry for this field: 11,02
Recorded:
9,01
